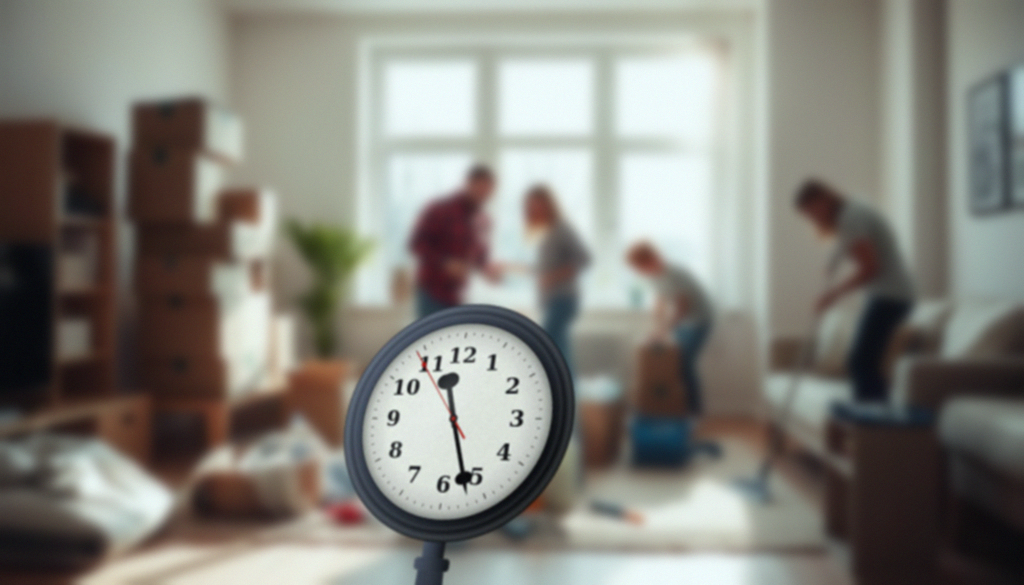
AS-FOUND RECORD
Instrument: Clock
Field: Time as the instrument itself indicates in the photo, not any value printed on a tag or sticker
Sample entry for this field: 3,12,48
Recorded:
11,26,54
